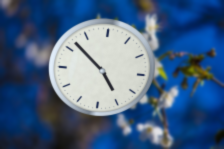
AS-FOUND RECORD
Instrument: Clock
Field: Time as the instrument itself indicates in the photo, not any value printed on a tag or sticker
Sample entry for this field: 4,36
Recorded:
4,52
